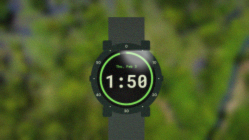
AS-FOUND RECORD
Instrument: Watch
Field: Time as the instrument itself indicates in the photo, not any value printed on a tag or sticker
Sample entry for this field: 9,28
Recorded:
1,50
